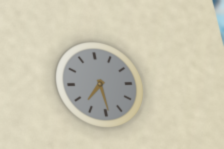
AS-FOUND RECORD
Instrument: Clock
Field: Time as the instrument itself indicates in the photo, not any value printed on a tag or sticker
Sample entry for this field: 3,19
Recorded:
7,29
